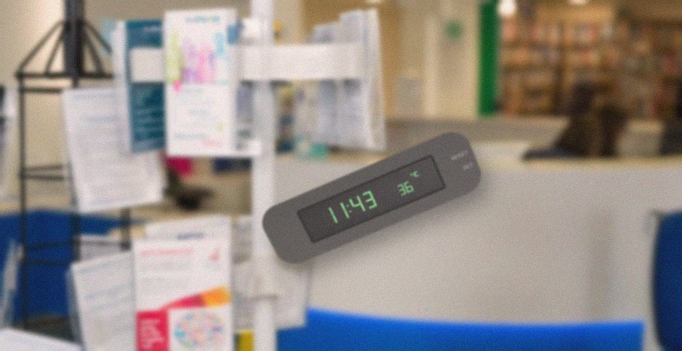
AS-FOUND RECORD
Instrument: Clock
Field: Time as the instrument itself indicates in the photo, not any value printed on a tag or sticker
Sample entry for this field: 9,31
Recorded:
11,43
